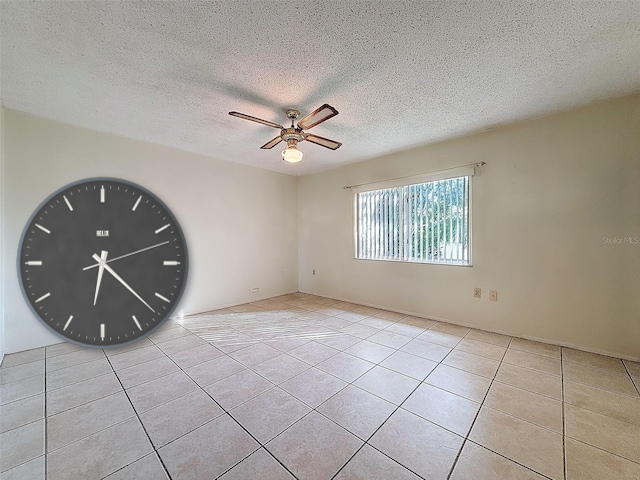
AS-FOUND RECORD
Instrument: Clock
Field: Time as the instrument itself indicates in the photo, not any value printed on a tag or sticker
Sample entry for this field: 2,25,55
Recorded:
6,22,12
